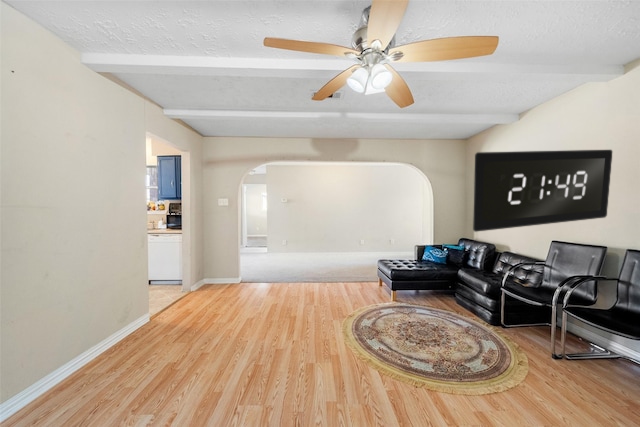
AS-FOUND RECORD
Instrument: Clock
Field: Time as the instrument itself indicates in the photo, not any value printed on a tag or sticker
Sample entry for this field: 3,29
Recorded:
21,49
